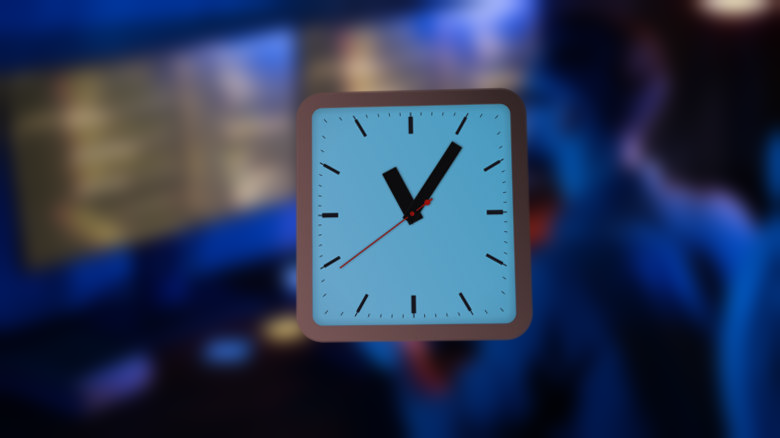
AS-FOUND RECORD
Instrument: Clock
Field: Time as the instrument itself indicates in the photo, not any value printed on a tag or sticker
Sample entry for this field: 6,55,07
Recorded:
11,05,39
